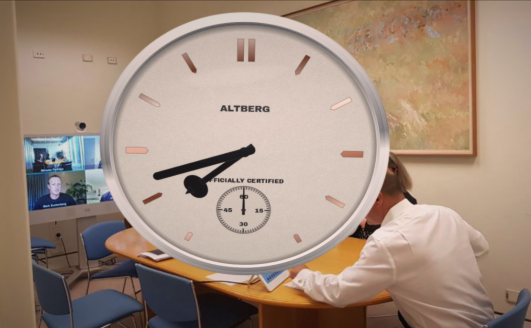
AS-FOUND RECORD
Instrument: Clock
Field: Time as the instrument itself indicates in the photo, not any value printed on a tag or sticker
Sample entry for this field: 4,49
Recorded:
7,42
